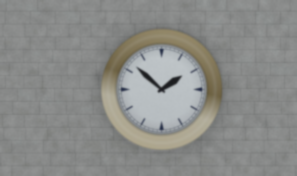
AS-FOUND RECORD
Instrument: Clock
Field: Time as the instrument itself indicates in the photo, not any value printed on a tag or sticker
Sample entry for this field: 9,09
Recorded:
1,52
